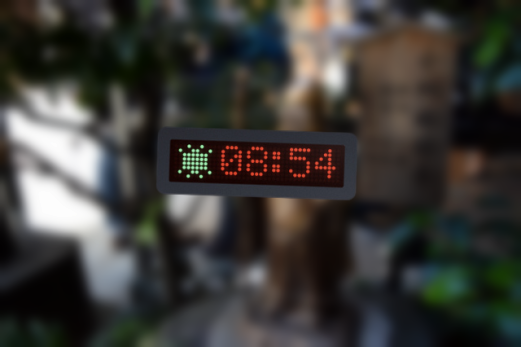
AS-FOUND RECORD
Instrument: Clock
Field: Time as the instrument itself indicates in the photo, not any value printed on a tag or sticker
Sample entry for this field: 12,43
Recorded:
8,54
